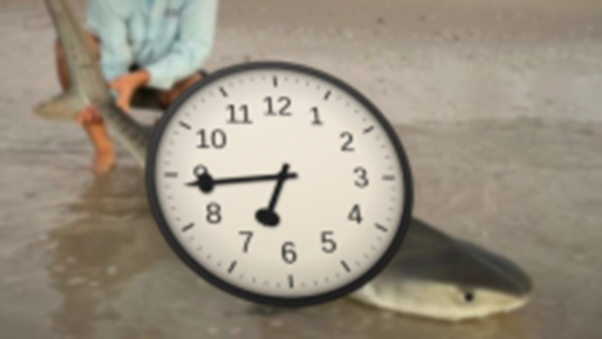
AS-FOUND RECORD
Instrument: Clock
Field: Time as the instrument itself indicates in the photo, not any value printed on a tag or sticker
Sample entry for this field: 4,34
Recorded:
6,44
